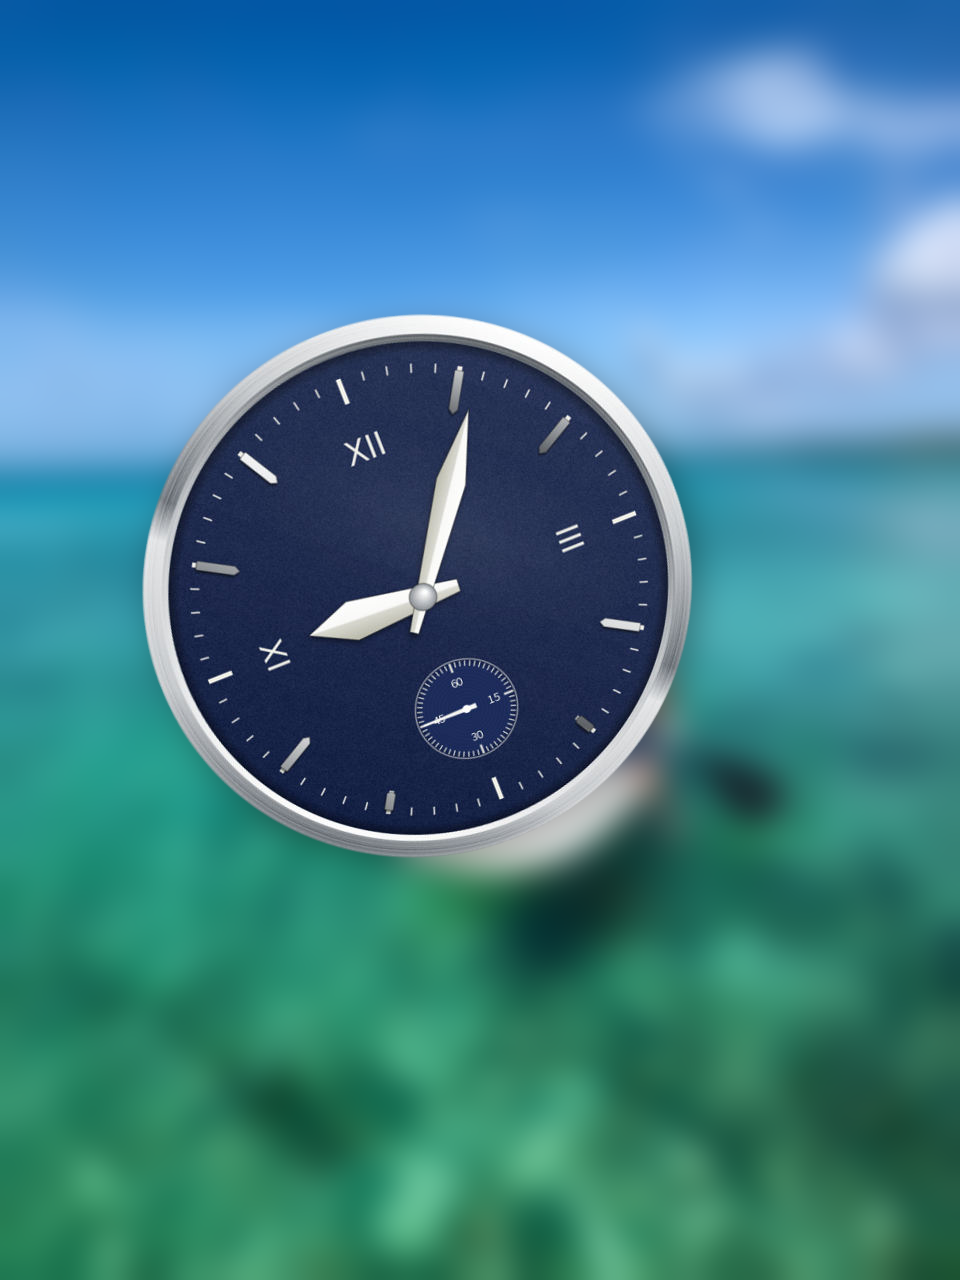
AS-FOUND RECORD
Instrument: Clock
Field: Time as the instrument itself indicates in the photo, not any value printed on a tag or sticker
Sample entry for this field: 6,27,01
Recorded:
9,05,45
